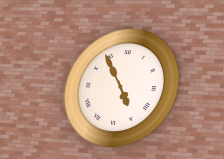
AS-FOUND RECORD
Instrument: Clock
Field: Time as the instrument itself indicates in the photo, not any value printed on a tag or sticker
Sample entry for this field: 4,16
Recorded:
4,54
